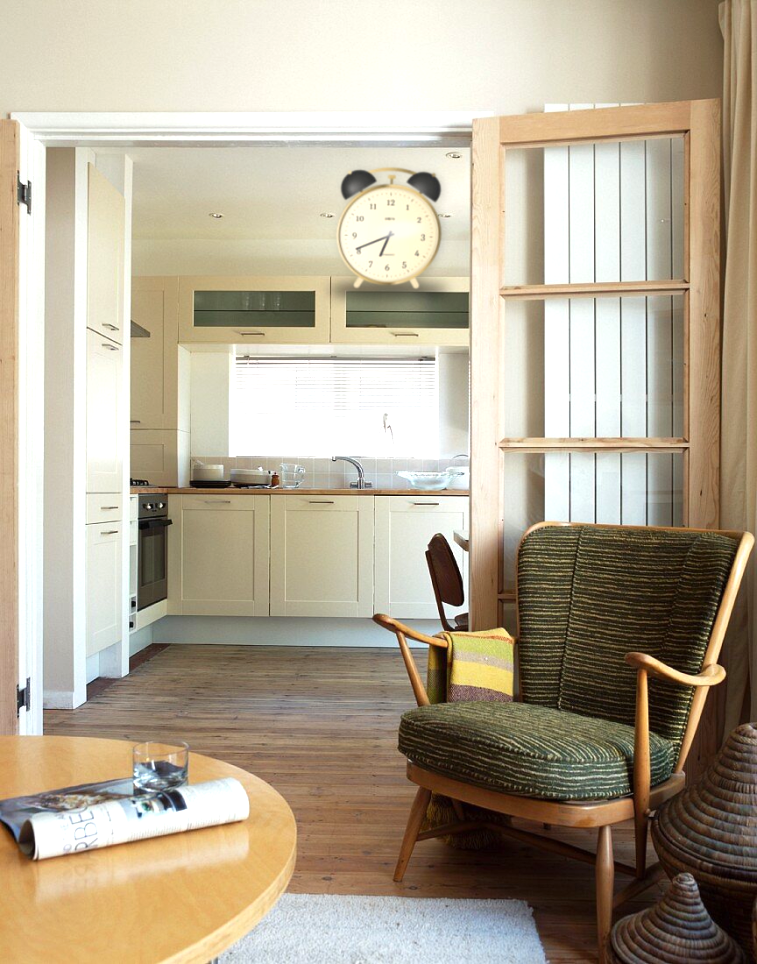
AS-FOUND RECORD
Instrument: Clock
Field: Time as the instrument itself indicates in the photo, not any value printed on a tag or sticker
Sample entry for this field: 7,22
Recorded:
6,41
